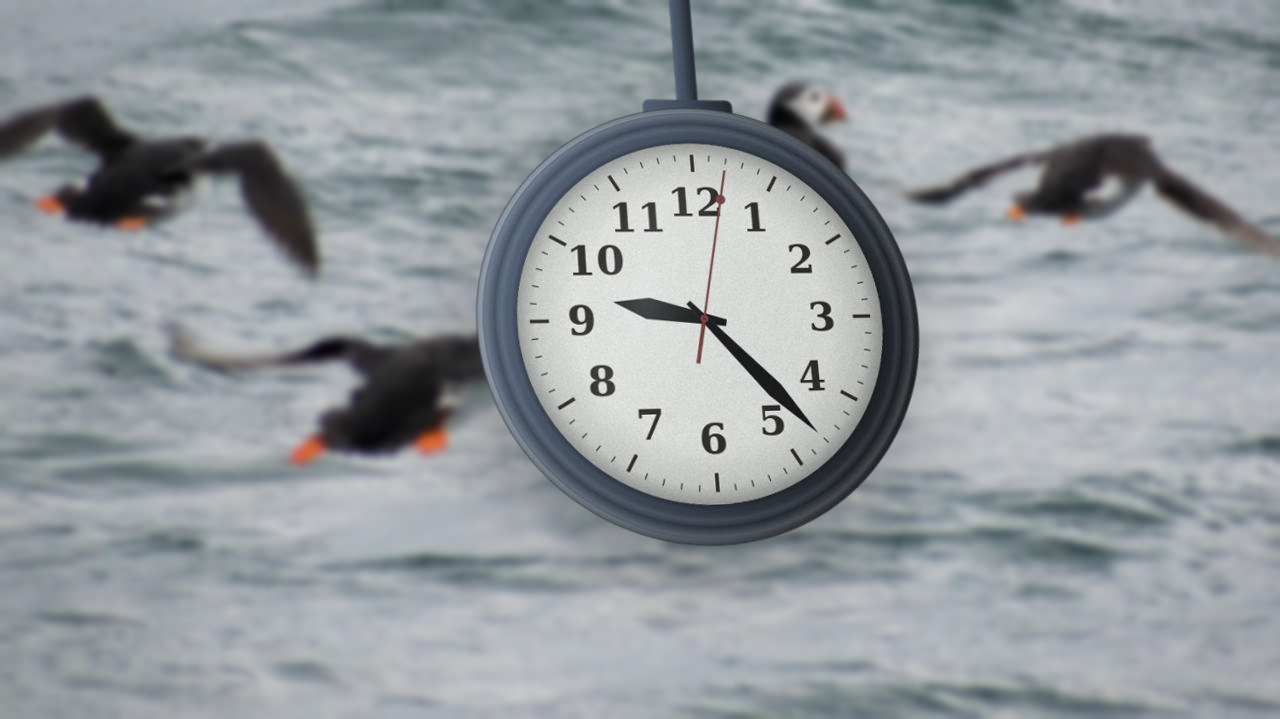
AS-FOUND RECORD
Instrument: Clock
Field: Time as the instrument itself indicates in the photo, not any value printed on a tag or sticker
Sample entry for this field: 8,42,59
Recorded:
9,23,02
